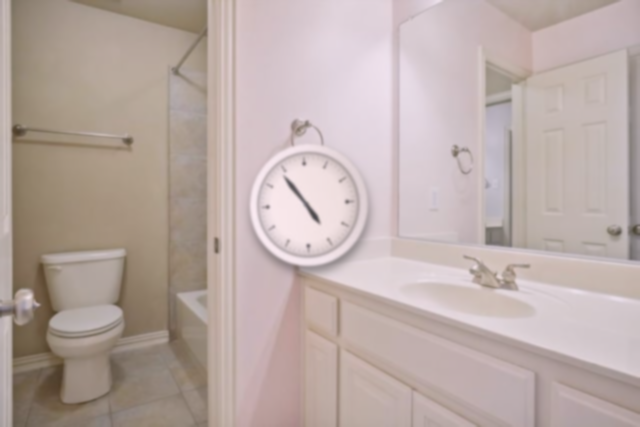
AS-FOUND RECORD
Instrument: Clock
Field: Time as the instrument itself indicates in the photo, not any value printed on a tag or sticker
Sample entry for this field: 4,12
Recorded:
4,54
